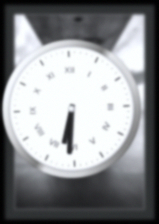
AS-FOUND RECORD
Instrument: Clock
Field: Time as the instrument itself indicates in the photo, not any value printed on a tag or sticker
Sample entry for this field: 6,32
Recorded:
6,31
